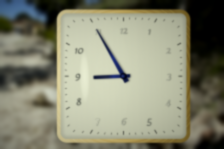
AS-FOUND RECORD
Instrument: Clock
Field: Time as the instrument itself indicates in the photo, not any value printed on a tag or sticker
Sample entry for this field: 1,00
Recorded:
8,55
